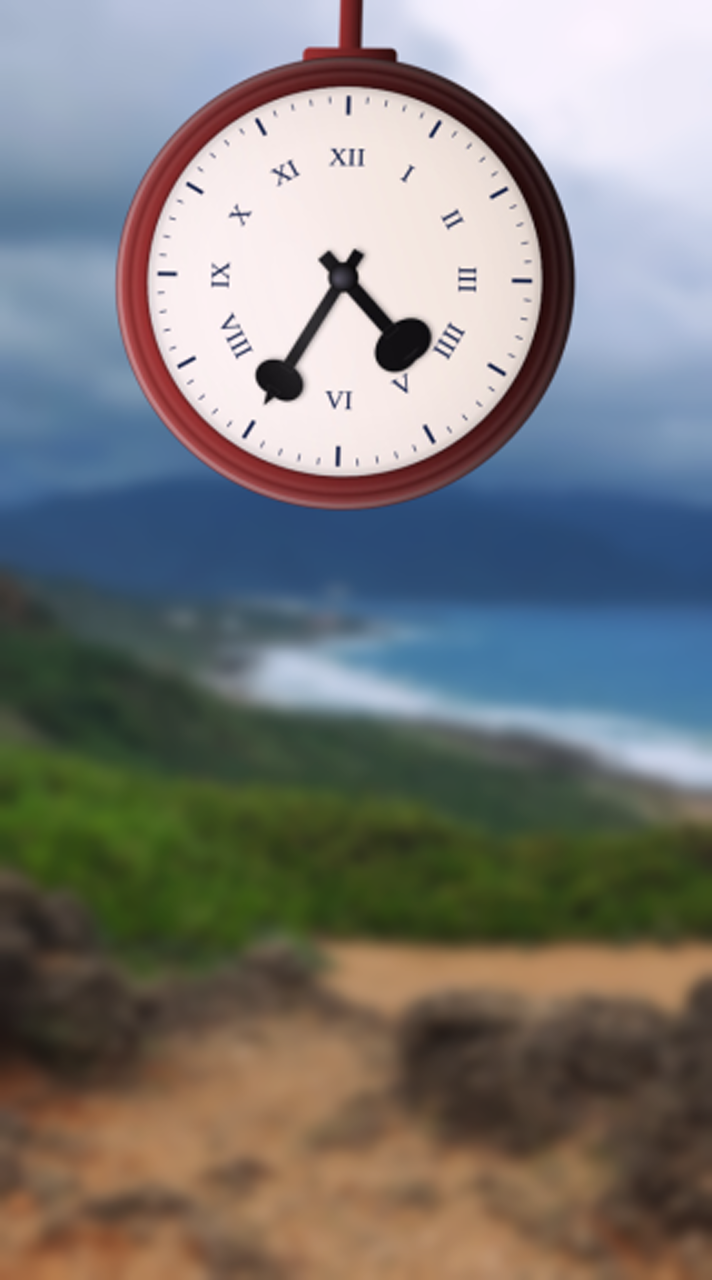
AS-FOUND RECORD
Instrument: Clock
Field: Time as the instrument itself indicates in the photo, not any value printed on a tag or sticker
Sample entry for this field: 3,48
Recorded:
4,35
